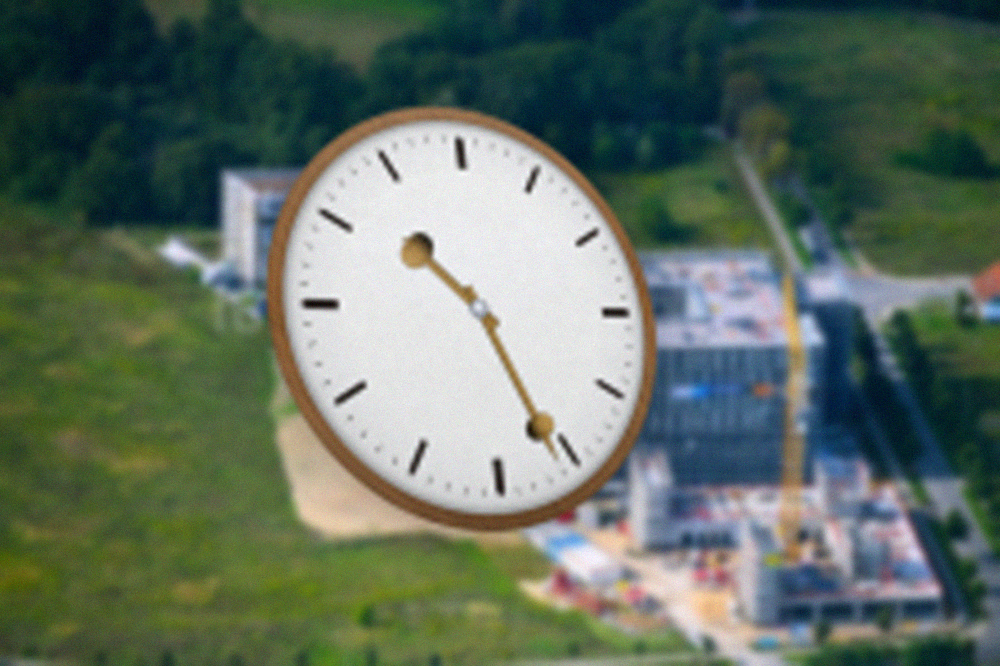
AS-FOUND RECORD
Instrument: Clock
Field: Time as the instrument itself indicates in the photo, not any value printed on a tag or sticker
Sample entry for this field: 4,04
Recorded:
10,26
